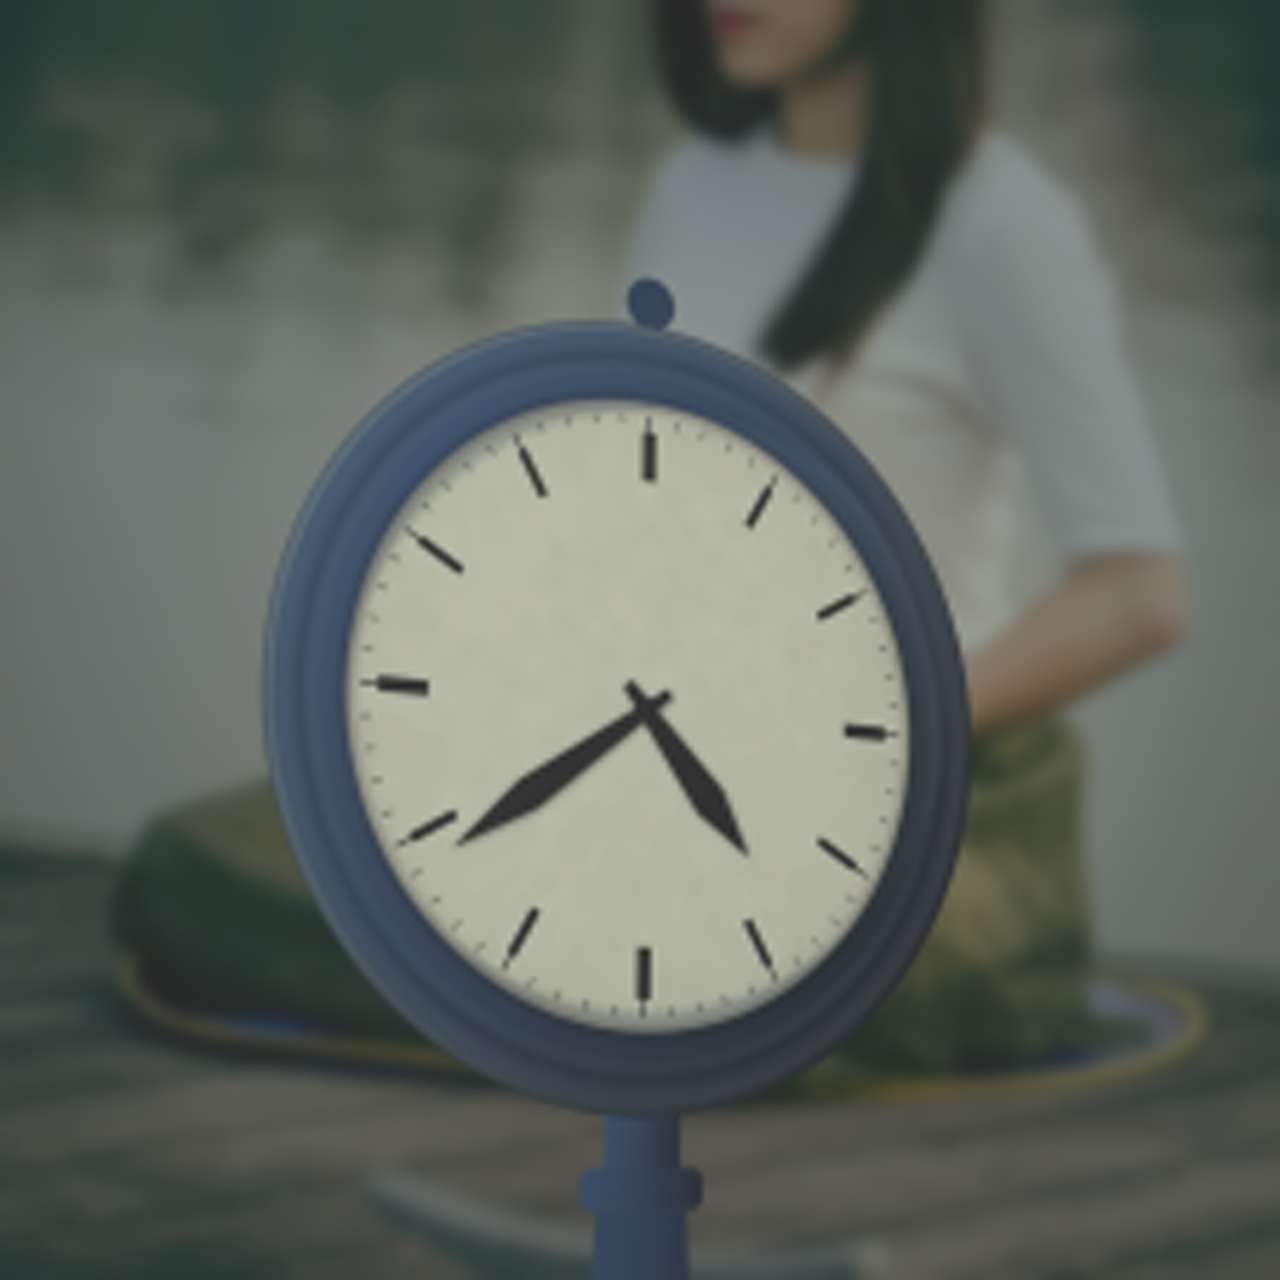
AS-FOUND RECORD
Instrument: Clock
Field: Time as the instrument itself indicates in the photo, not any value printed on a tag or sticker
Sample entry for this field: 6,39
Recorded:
4,39
